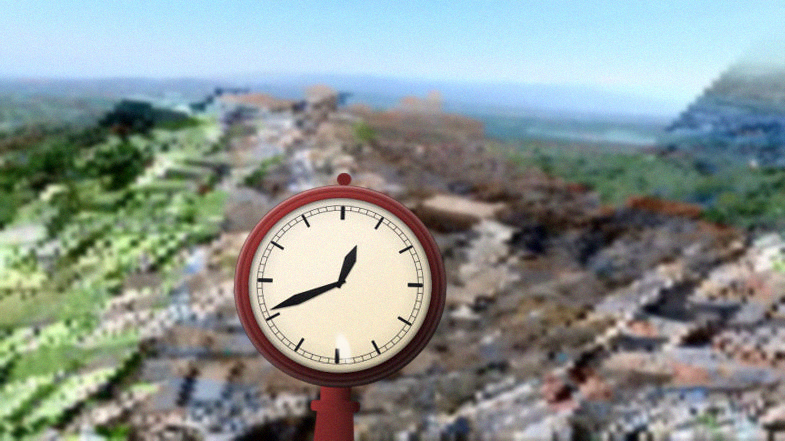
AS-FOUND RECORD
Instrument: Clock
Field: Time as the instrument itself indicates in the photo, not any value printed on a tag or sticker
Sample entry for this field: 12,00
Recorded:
12,41
